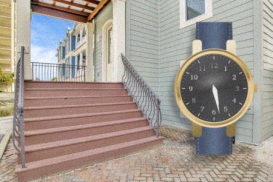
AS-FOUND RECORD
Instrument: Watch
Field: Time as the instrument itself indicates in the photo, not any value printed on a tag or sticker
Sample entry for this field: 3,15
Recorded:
5,28
